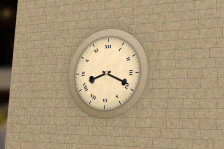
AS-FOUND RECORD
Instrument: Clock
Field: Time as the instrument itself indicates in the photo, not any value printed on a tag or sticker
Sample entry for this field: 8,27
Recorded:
8,19
